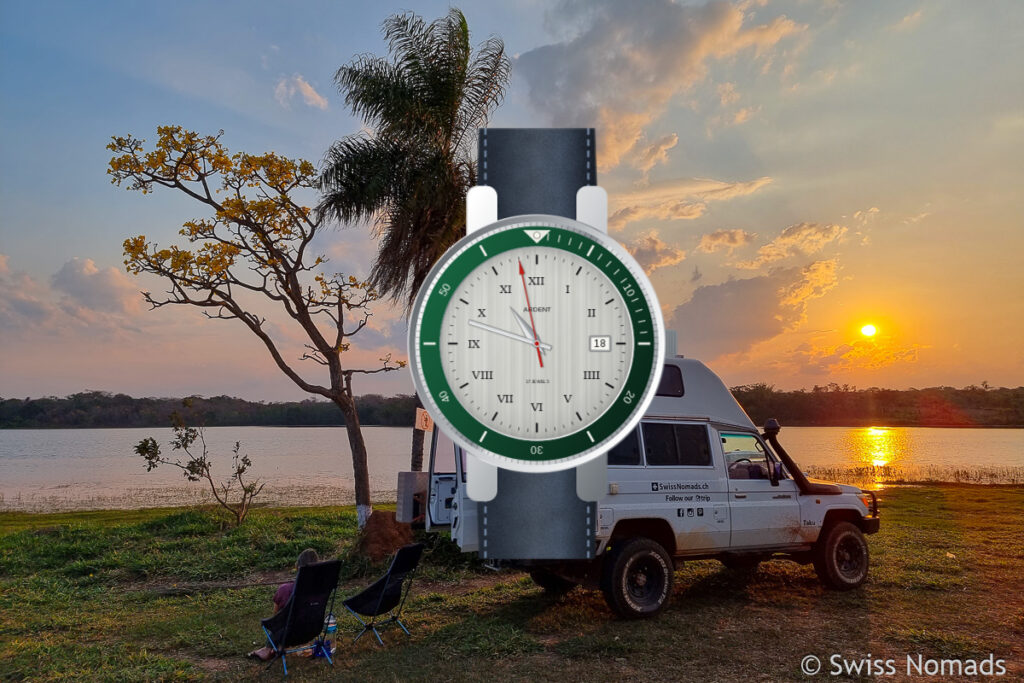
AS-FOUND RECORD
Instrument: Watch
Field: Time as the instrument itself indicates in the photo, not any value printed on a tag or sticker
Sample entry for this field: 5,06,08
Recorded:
10,47,58
